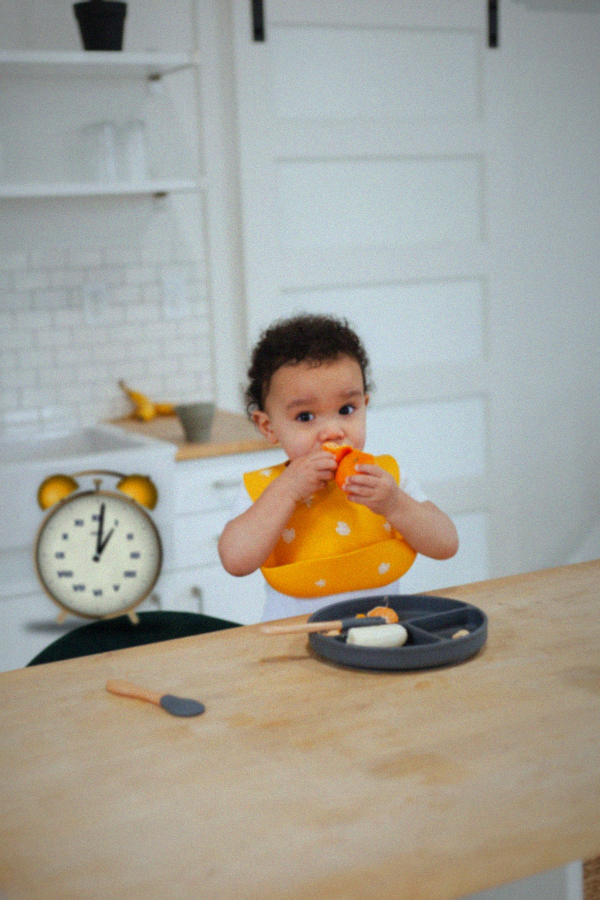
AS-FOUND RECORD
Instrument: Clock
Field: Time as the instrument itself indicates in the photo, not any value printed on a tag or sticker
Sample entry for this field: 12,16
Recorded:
1,01
